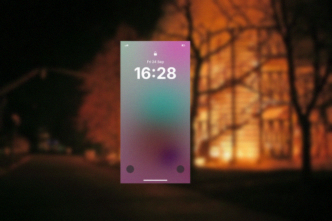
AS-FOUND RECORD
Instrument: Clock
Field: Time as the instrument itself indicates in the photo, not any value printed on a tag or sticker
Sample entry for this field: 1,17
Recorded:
16,28
